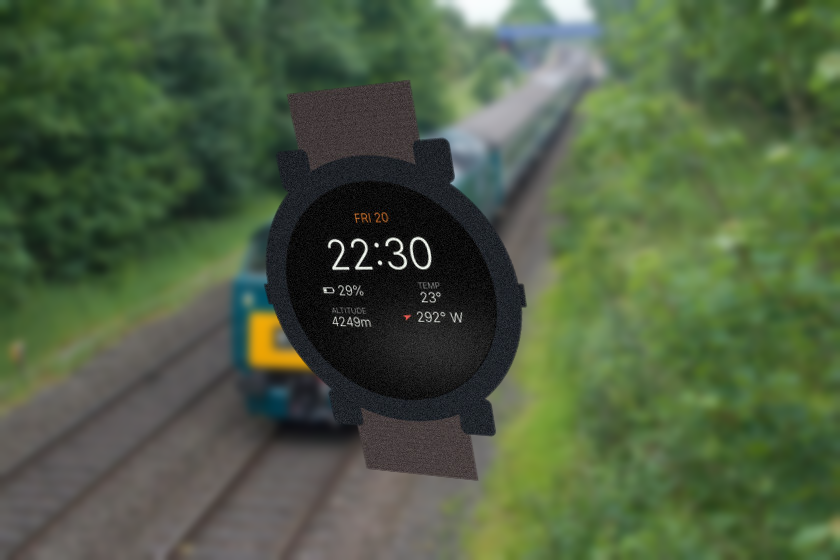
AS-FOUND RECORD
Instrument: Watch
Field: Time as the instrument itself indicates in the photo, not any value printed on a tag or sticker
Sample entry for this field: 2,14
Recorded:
22,30
